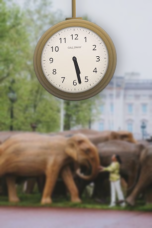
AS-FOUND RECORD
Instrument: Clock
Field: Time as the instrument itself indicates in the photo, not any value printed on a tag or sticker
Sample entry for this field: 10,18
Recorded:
5,28
